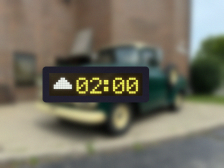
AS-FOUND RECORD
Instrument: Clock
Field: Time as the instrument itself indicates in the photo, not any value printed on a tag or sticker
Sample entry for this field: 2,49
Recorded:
2,00
